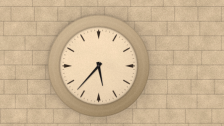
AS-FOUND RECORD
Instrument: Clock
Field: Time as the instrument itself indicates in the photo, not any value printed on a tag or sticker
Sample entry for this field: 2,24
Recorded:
5,37
